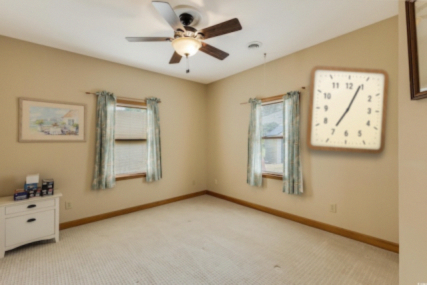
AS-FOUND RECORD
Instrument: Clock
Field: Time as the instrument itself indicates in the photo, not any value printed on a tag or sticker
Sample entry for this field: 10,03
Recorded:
7,04
